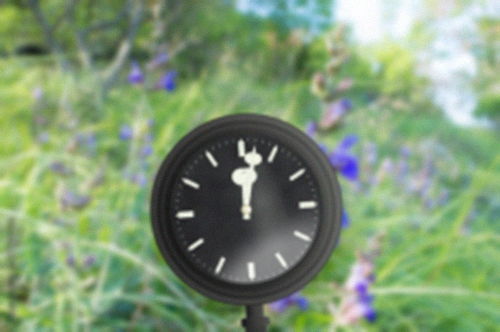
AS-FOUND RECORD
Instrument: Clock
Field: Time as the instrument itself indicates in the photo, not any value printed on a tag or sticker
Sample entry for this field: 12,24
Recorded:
12,02
